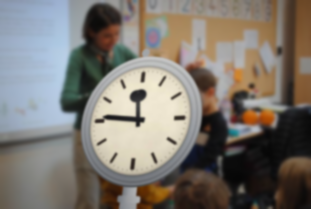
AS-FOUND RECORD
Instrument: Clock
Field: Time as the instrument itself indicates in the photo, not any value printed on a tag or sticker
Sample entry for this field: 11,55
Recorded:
11,46
